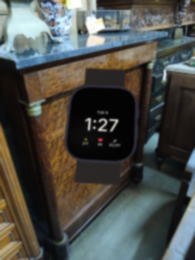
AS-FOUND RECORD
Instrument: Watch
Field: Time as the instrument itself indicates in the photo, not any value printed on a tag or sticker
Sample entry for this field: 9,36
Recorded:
1,27
